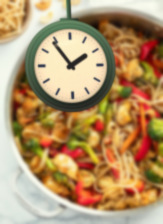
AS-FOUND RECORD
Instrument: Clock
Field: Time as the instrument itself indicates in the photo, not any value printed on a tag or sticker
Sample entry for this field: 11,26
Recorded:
1,54
